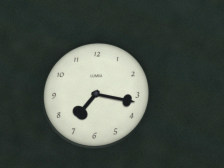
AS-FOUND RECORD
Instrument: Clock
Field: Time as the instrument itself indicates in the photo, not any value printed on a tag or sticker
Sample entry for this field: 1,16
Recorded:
7,17
